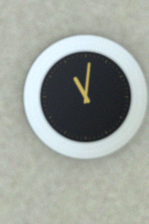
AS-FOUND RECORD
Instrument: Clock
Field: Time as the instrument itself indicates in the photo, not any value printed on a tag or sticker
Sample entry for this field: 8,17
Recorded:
11,01
